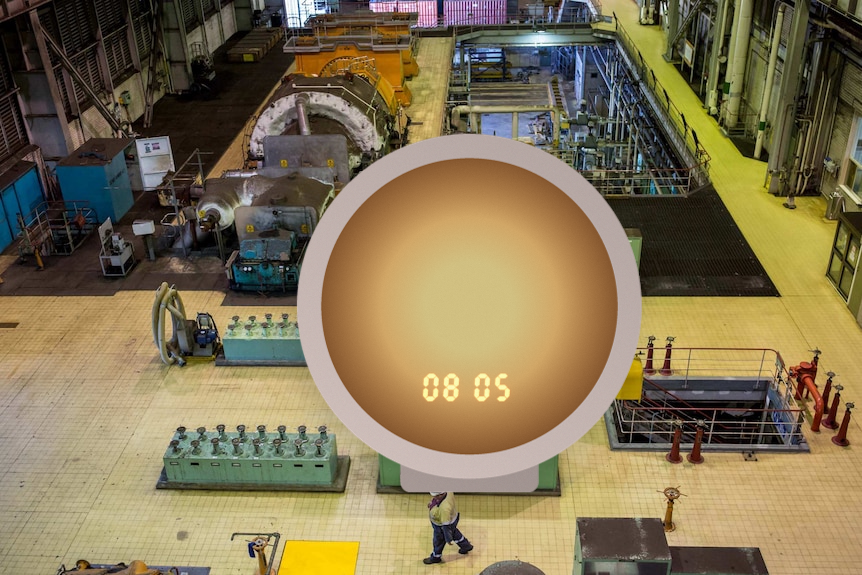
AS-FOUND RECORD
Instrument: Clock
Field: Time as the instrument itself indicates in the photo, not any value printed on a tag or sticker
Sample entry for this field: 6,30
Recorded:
8,05
